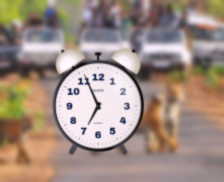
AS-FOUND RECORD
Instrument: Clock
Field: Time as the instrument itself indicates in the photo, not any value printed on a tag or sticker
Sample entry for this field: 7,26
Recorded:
6,56
